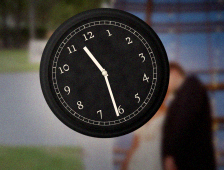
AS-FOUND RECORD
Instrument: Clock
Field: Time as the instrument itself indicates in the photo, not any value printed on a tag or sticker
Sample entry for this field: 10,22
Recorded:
11,31
